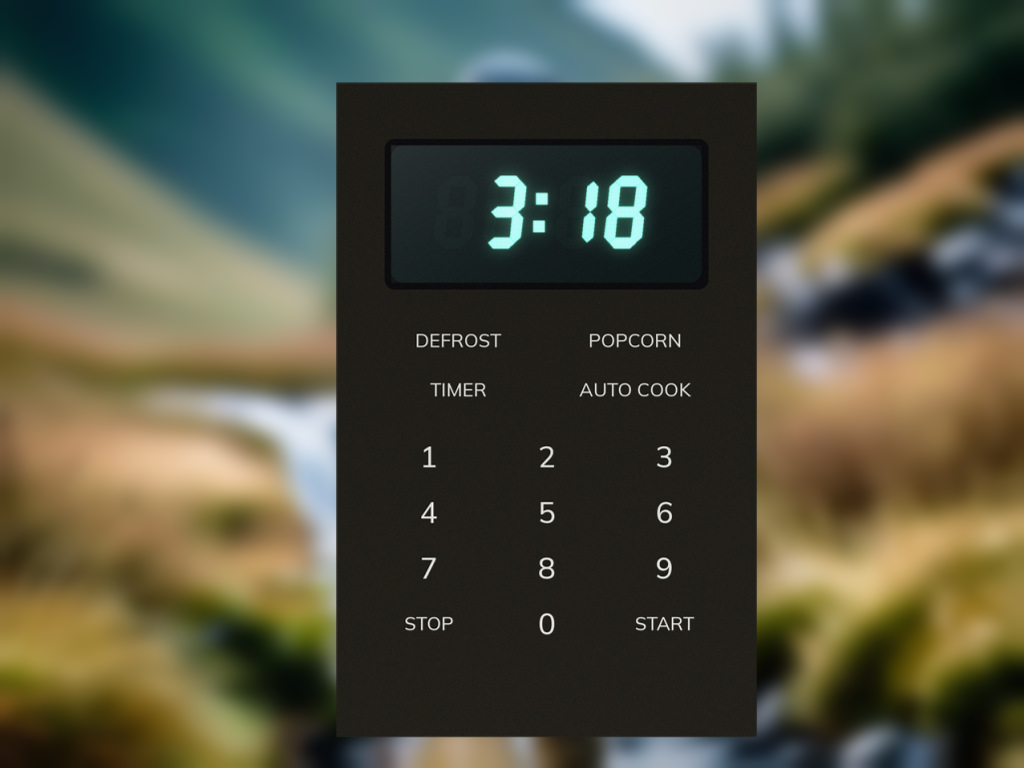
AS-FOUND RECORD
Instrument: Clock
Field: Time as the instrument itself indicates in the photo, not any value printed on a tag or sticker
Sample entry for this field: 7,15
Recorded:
3,18
